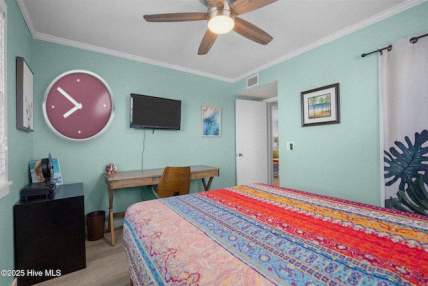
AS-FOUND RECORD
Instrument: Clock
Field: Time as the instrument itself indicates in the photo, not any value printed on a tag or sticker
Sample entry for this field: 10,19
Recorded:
7,52
